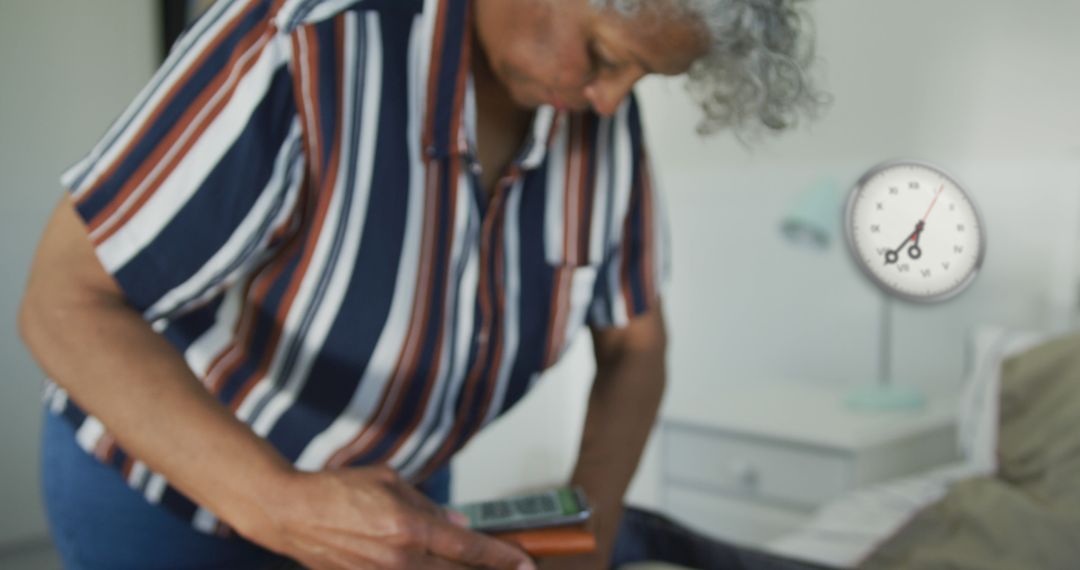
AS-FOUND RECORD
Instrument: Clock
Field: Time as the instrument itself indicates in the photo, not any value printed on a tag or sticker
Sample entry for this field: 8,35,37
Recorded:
6,38,06
